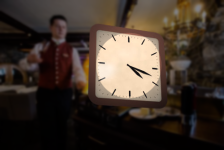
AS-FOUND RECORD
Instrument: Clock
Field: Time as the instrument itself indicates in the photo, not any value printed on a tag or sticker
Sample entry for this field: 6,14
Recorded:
4,18
